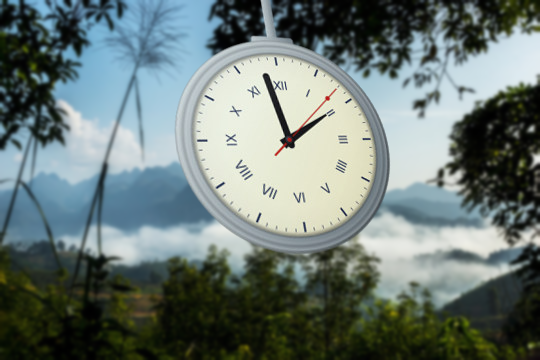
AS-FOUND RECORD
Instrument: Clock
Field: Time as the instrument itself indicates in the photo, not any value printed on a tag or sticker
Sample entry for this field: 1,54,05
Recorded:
1,58,08
